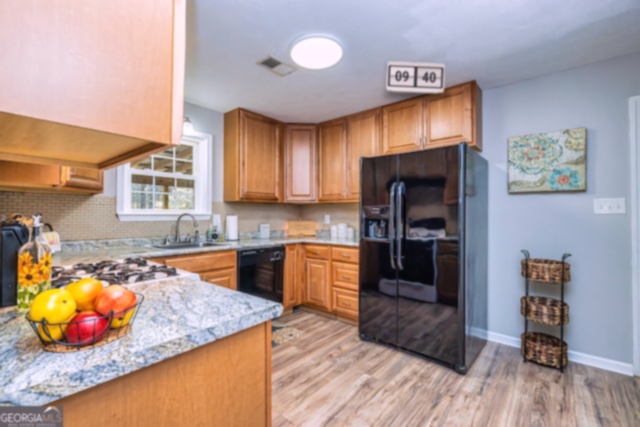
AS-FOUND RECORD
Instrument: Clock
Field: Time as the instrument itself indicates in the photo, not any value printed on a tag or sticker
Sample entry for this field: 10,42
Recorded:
9,40
